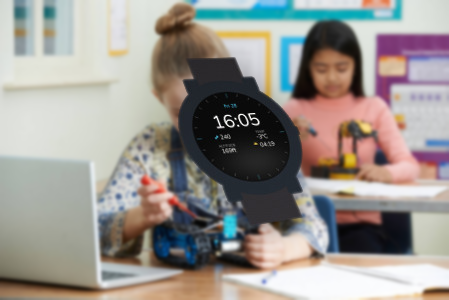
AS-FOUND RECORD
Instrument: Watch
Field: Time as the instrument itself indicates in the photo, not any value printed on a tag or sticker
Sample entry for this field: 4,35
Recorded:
16,05
